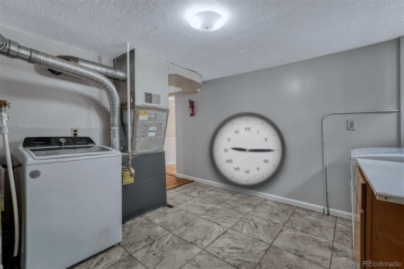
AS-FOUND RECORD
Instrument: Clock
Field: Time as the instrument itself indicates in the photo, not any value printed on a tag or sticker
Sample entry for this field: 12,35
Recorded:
9,15
